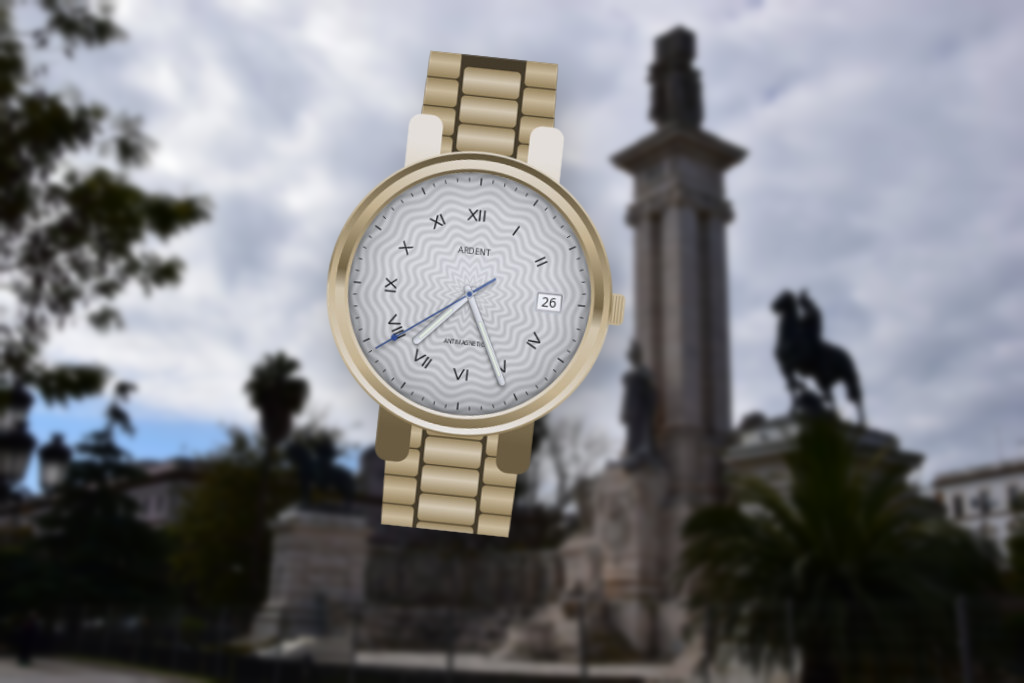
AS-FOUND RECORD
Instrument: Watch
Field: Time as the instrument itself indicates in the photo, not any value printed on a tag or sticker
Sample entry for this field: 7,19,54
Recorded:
7,25,39
